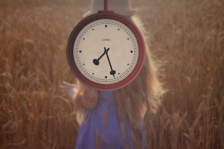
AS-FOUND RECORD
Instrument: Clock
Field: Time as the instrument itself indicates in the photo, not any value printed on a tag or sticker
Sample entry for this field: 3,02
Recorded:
7,27
